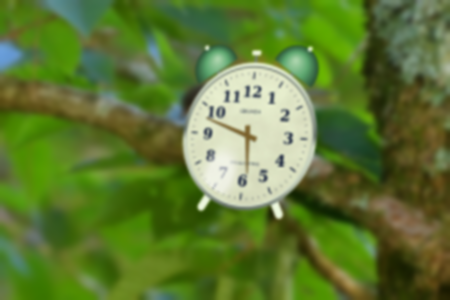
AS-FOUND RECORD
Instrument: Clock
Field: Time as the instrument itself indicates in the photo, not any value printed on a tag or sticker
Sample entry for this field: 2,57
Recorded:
5,48
